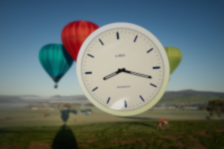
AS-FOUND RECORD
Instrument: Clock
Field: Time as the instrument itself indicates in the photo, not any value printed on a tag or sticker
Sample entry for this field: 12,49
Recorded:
8,18
